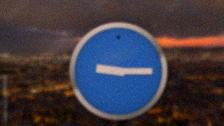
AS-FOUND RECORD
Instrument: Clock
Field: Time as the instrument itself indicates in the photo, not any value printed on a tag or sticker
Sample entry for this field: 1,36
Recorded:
9,15
